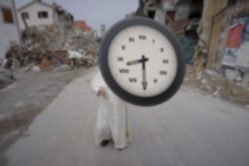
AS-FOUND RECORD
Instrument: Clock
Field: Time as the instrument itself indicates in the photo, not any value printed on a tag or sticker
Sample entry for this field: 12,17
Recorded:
8,30
